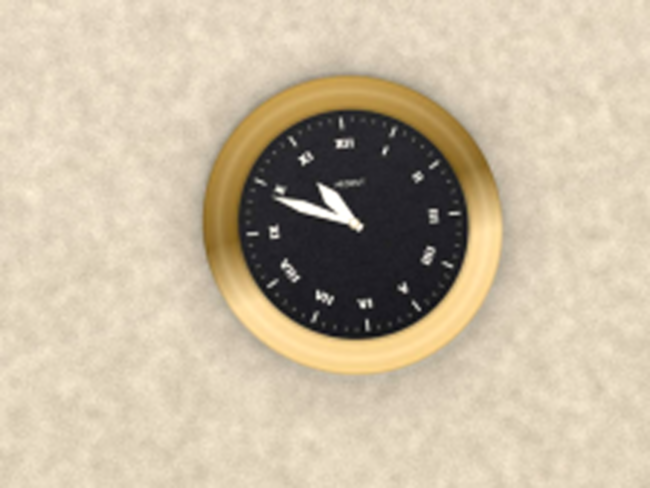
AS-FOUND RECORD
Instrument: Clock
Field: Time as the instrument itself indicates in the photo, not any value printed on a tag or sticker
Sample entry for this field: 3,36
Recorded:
10,49
